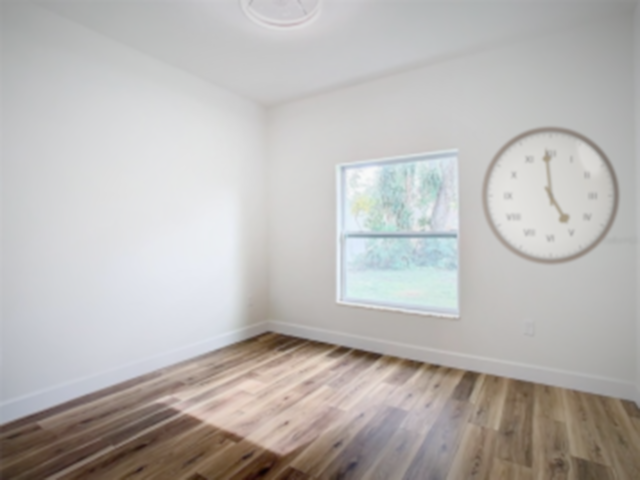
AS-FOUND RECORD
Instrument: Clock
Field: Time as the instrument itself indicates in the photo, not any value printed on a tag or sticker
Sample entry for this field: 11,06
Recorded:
4,59
